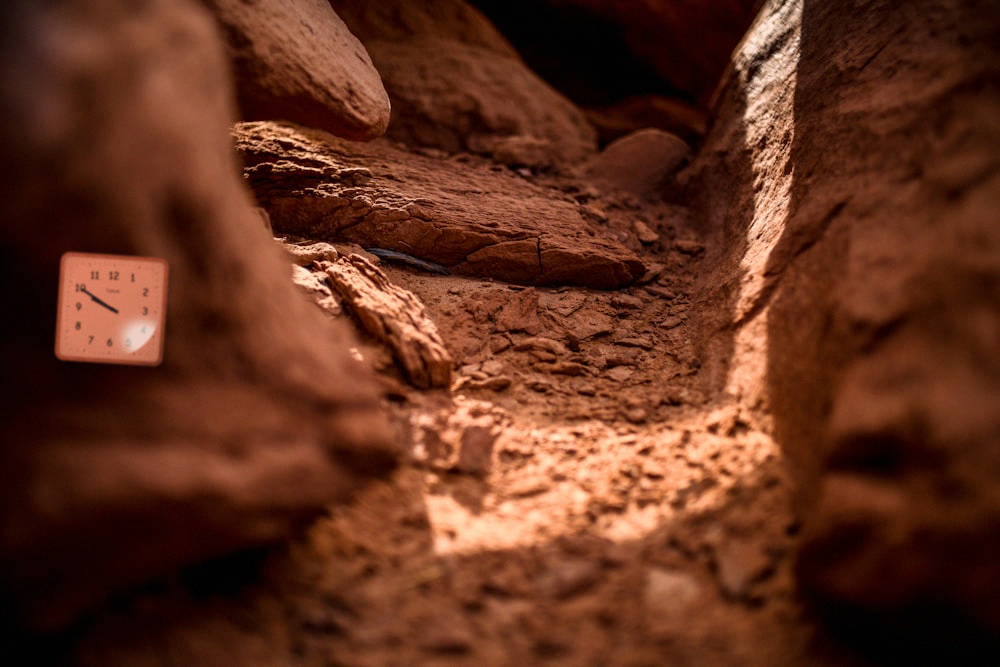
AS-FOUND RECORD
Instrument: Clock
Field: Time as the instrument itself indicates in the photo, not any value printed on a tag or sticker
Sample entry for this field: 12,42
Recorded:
9,50
